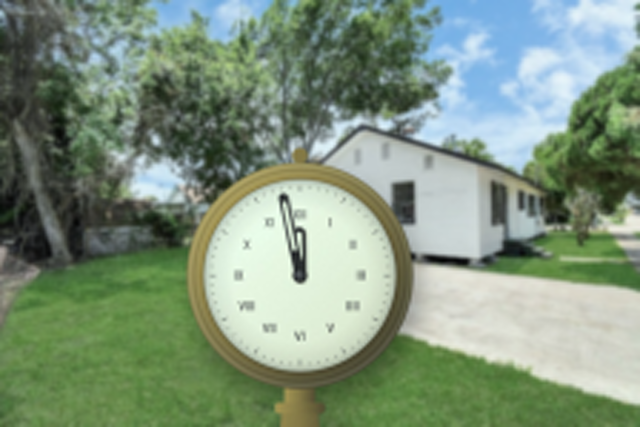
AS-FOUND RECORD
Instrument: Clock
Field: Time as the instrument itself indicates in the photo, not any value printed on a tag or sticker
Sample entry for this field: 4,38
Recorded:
11,58
